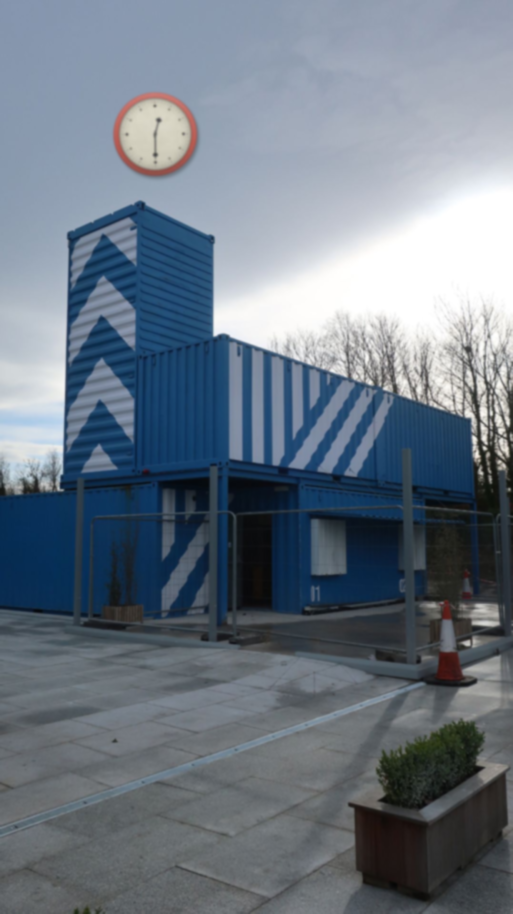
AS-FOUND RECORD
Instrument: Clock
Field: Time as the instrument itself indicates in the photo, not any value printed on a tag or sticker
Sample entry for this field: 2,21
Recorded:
12,30
